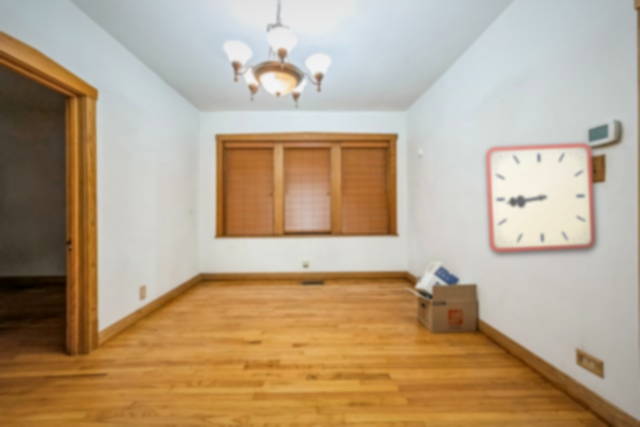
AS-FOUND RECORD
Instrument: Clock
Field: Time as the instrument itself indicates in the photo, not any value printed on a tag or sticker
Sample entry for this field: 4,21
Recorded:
8,44
